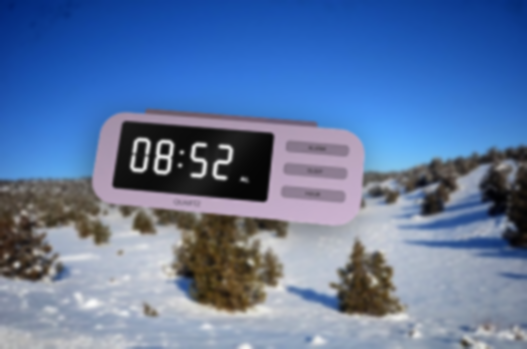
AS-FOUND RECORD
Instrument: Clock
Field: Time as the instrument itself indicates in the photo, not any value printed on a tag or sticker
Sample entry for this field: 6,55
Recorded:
8,52
